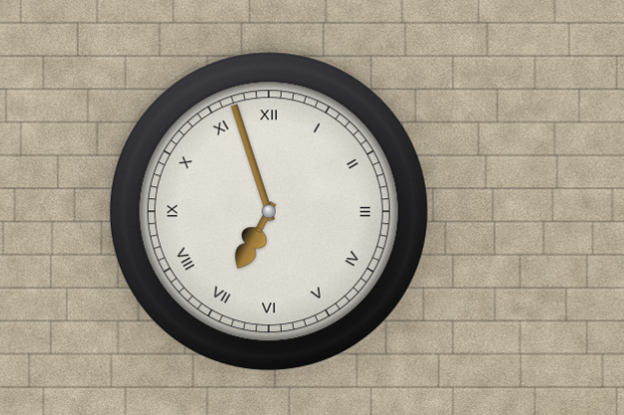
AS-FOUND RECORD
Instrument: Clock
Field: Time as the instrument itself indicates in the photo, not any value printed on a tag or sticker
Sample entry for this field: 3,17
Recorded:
6,57
